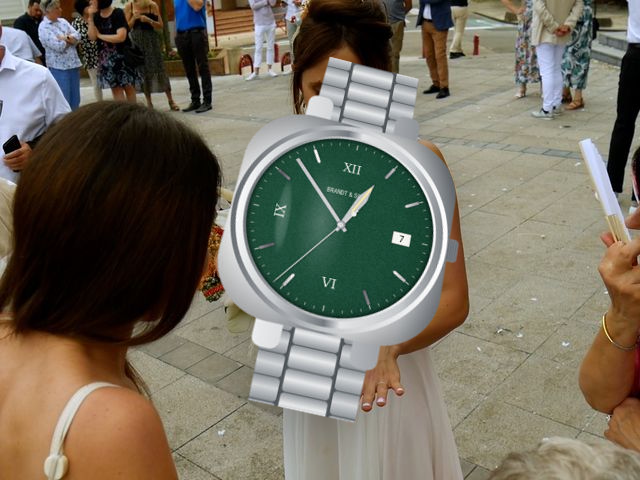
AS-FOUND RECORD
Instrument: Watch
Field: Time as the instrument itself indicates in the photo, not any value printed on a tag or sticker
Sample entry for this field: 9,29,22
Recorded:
12,52,36
